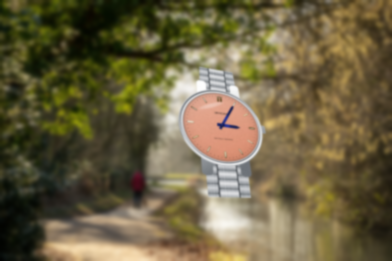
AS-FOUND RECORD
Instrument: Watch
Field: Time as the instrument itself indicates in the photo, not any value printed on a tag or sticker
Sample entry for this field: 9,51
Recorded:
3,05
